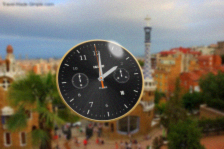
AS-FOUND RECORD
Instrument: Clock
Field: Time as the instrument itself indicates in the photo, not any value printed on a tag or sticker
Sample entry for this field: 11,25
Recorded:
2,01
